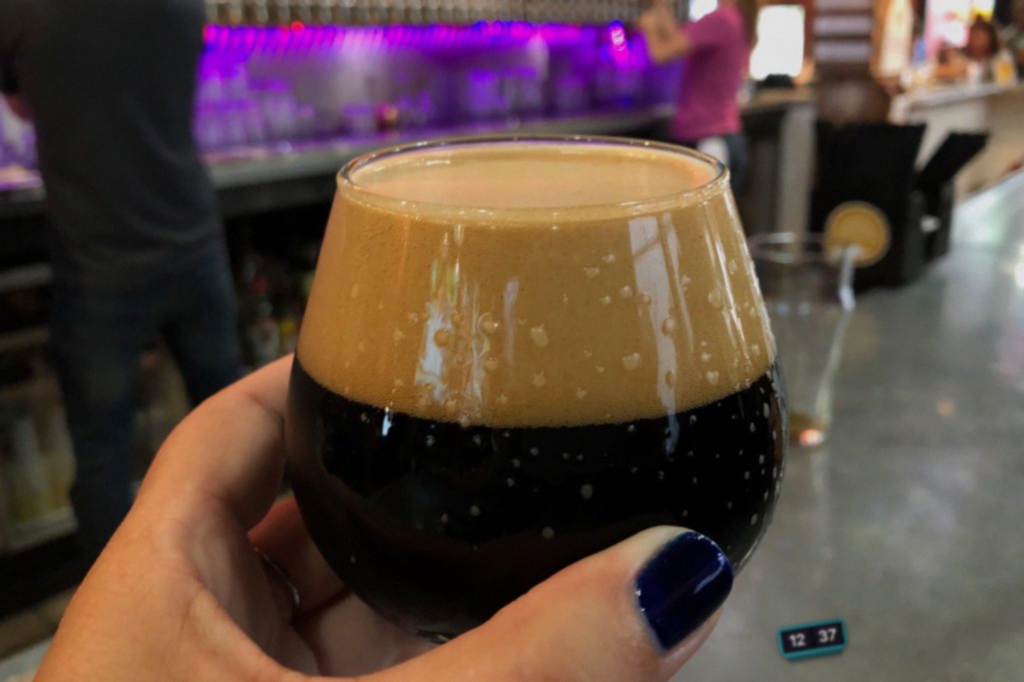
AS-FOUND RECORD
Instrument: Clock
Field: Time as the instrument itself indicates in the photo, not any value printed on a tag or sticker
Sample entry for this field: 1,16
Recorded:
12,37
